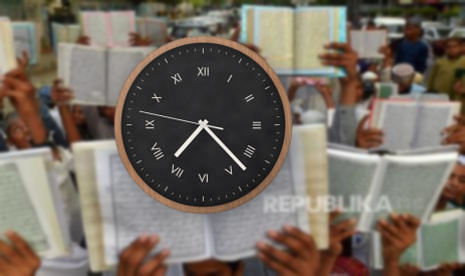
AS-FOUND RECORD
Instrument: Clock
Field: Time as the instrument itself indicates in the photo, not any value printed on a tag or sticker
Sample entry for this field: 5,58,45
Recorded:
7,22,47
